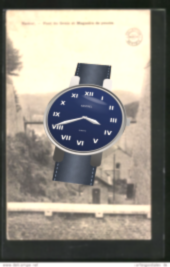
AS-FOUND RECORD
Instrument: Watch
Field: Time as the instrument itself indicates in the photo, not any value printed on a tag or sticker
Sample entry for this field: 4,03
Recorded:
3,41
